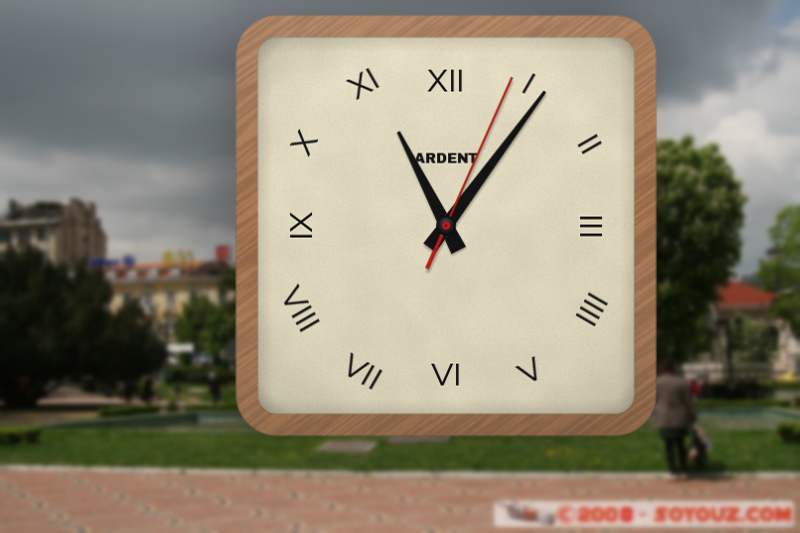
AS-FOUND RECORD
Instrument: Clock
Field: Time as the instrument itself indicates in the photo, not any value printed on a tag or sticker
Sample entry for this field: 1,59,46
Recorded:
11,06,04
